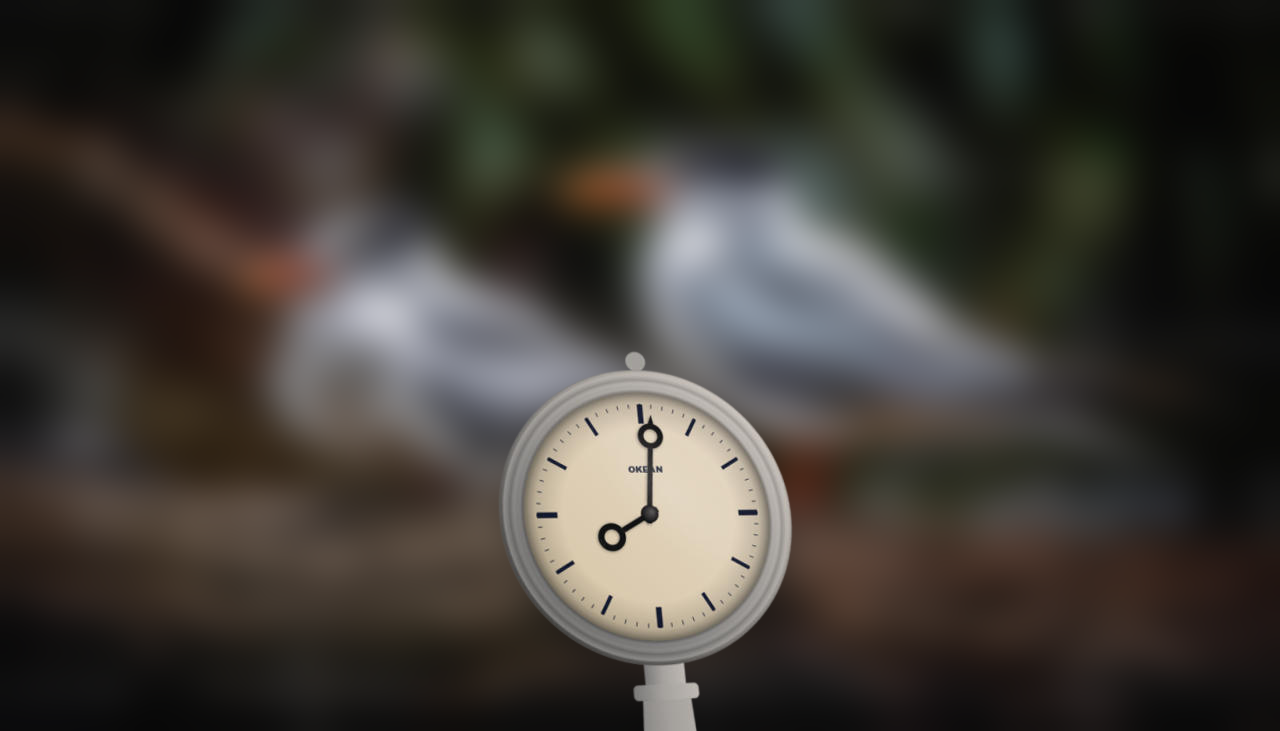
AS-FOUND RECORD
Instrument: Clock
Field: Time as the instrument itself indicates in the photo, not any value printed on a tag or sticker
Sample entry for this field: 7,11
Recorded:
8,01
